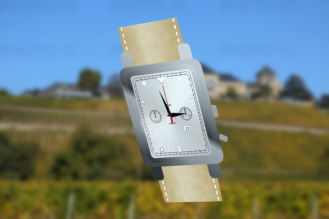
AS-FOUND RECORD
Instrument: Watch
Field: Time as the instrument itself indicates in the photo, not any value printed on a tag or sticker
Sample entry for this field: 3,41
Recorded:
2,58
